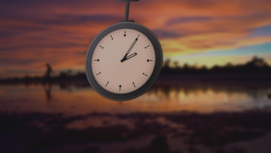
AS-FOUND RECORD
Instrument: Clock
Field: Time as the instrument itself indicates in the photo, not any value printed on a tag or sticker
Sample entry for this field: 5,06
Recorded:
2,05
